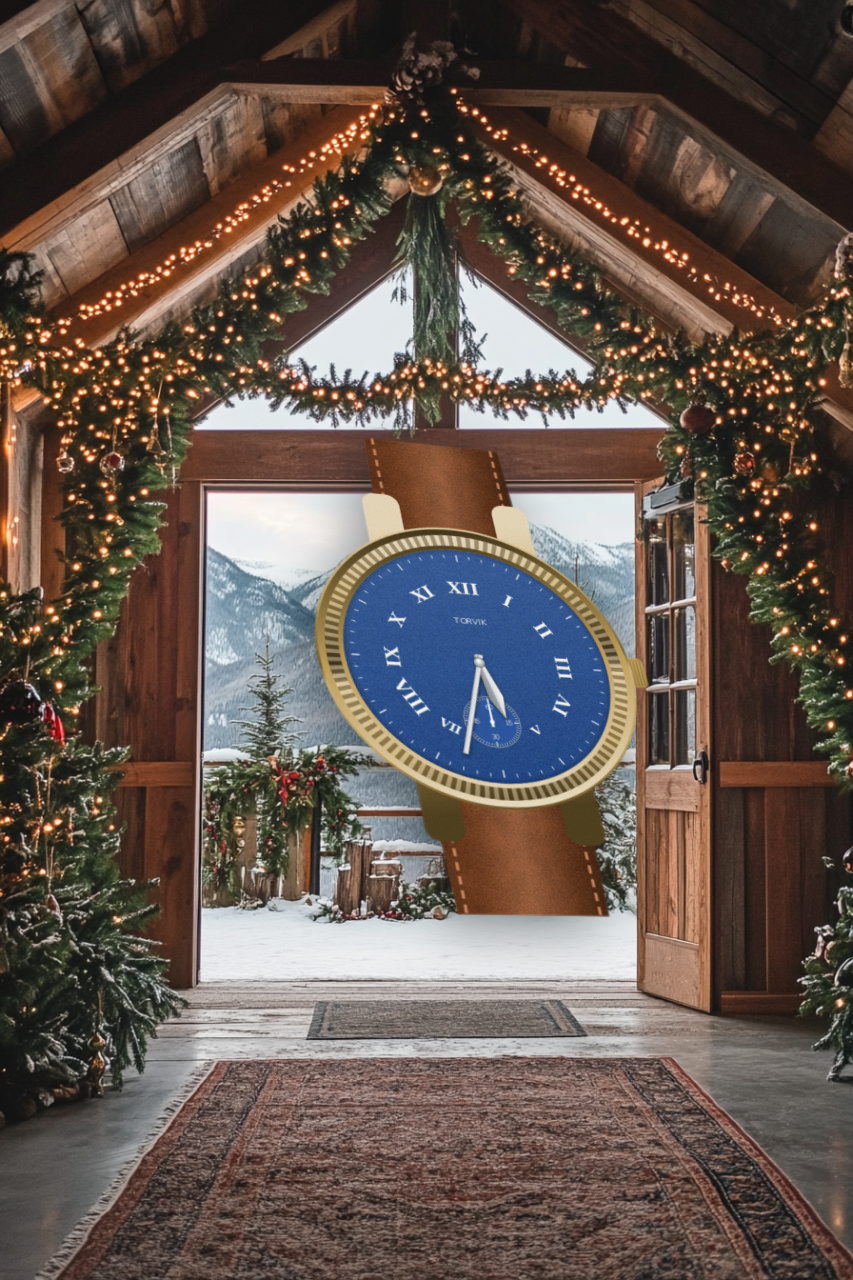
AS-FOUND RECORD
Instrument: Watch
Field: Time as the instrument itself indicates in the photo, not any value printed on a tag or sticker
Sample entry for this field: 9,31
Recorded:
5,33
